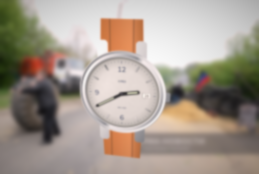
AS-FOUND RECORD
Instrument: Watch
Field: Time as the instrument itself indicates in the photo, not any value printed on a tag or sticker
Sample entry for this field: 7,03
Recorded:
2,40
